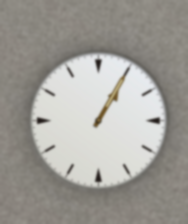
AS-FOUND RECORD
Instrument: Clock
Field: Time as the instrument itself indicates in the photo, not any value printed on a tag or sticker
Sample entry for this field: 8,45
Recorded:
1,05
